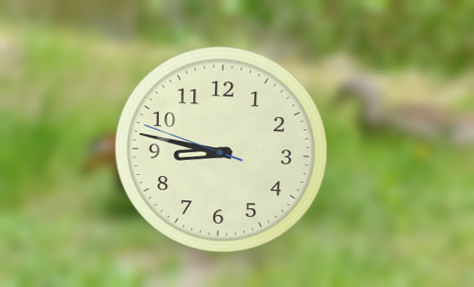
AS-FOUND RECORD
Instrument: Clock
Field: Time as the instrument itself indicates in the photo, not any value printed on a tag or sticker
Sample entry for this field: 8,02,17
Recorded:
8,46,48
